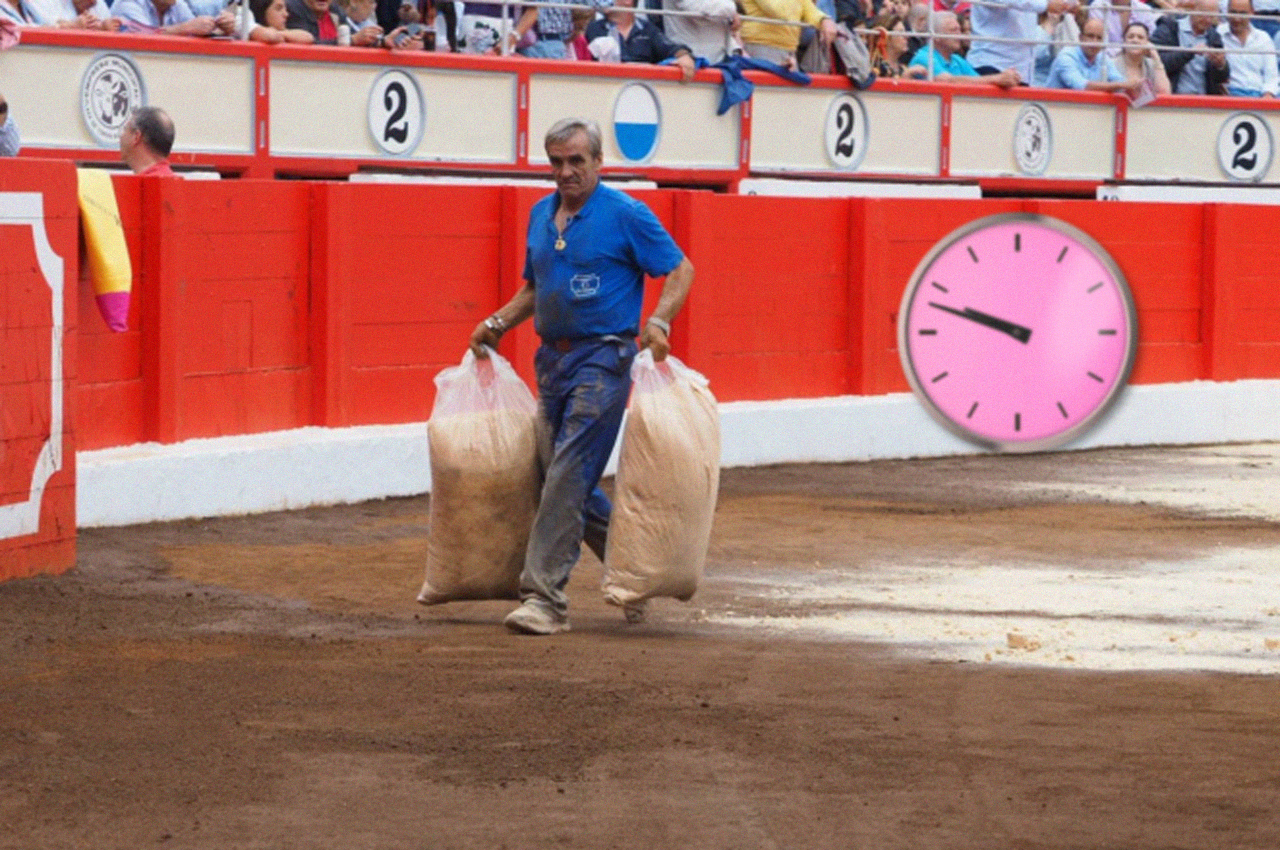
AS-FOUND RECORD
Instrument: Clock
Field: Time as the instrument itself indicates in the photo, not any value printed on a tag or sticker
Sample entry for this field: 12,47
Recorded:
9,48
